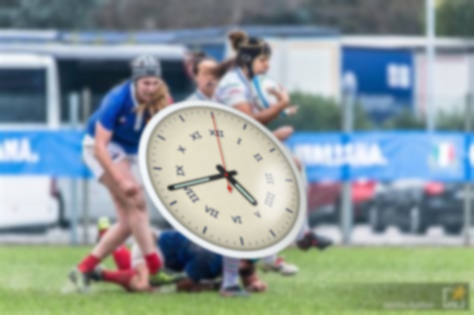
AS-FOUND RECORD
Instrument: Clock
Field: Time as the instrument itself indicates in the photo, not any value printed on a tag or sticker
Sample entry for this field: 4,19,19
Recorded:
4,42,00
